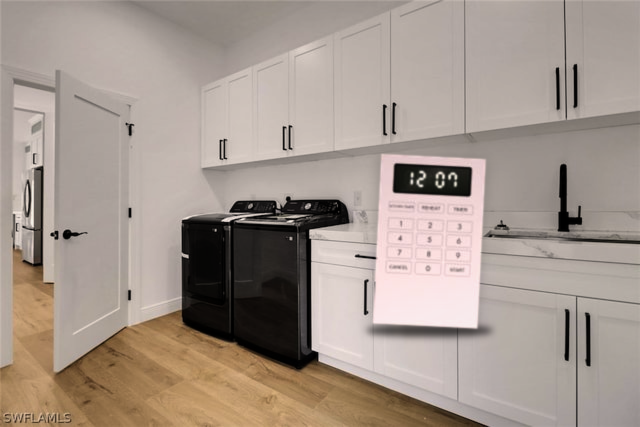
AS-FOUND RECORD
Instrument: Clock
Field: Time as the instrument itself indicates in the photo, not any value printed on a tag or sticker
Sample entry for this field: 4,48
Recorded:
12,07
